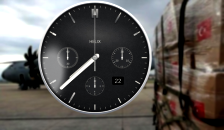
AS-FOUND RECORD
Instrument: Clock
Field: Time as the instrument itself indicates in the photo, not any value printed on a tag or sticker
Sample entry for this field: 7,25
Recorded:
7,38
